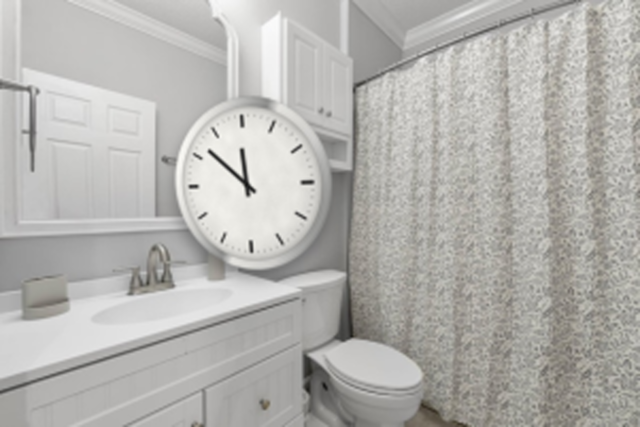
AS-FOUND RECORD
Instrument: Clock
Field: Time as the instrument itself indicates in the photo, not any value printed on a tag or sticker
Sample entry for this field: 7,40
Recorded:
11,52
